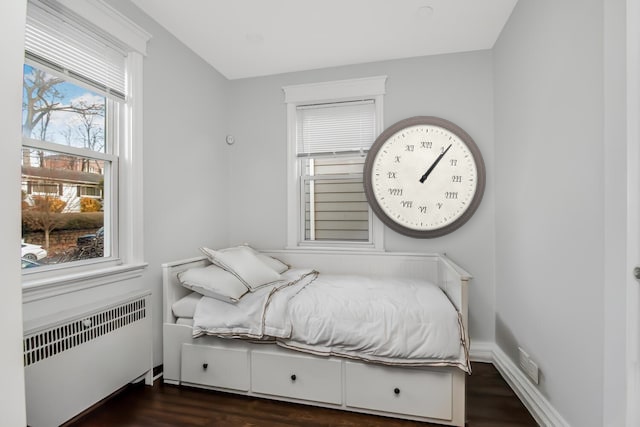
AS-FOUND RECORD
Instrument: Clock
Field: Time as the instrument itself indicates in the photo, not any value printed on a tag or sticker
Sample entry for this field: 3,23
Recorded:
1,06
